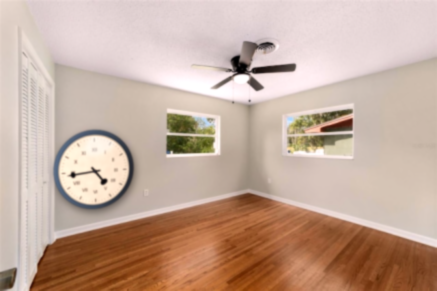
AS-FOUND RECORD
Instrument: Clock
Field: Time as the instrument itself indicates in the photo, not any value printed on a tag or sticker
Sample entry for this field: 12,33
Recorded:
4,44
